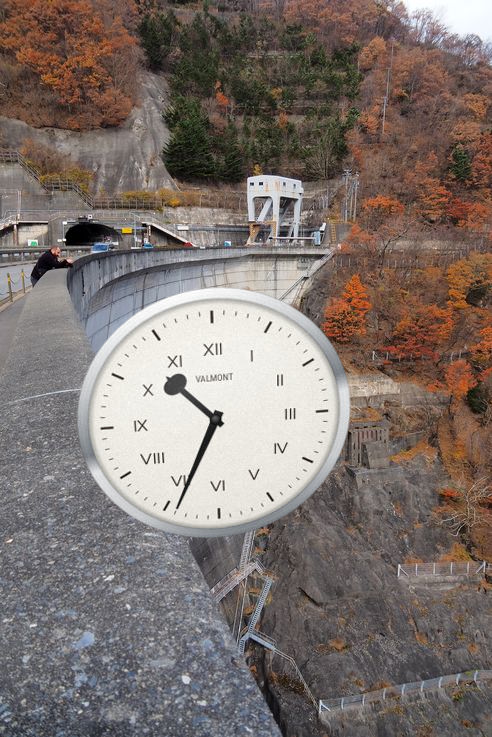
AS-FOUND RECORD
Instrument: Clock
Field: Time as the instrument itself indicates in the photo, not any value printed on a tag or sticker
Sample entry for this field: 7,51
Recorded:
10,34
